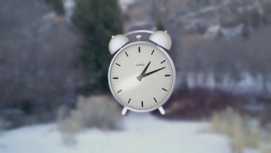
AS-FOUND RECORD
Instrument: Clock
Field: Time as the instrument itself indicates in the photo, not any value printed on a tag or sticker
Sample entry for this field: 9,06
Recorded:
1,12
